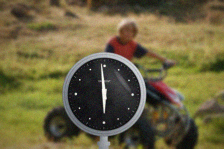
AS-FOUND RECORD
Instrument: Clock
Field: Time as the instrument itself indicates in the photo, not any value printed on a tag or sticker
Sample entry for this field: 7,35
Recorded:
5,59
